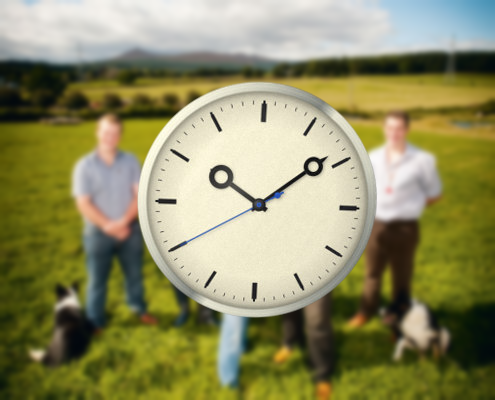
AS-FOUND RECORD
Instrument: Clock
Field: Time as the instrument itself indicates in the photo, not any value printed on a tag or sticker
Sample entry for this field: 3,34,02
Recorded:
10,08,40
